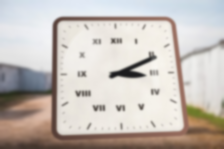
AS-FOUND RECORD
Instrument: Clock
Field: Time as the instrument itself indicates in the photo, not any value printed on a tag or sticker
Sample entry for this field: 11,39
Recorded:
3,11
